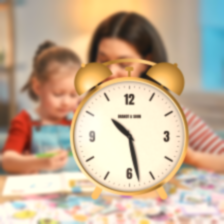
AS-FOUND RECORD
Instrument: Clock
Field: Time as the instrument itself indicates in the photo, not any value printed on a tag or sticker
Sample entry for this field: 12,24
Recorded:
10,28
